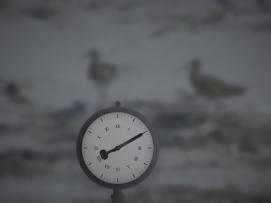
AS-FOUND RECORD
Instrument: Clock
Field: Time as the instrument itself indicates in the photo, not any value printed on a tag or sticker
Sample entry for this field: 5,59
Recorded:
8,10
